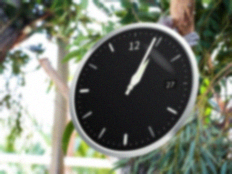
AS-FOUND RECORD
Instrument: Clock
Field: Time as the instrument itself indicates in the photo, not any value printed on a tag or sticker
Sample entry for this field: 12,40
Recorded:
1,04
